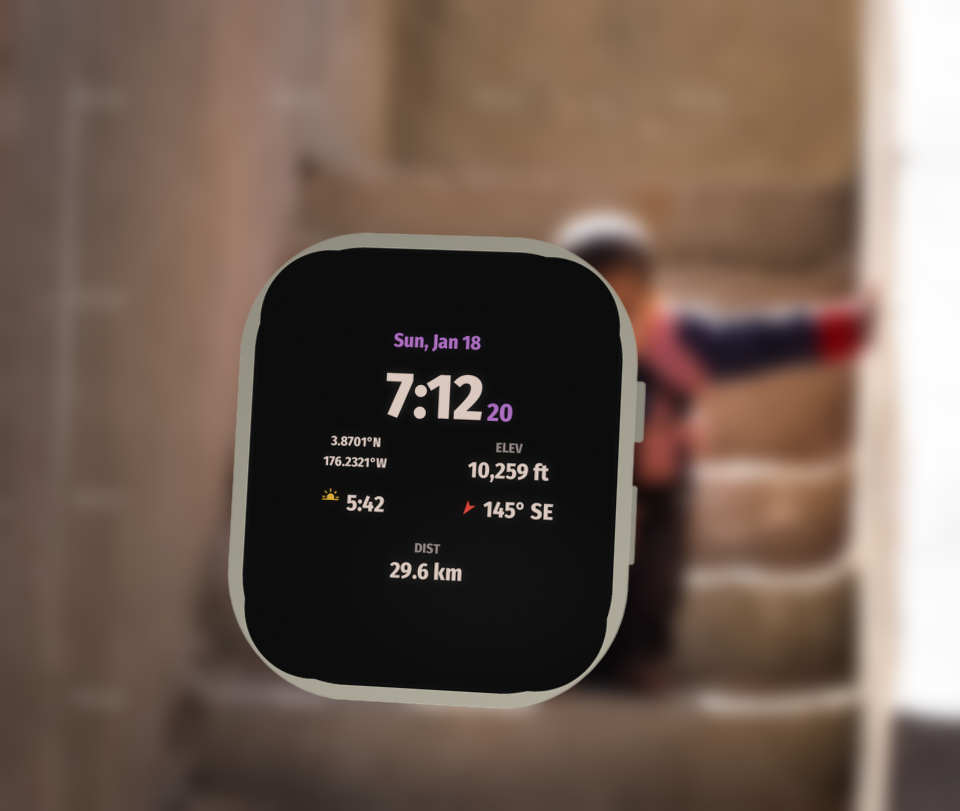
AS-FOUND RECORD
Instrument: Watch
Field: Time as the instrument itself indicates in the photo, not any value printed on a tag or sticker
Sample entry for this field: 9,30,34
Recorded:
7,12,20
